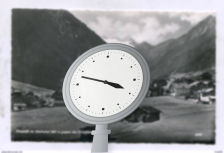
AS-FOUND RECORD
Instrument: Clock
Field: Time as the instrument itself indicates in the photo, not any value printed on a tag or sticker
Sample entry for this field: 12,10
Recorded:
3,48
